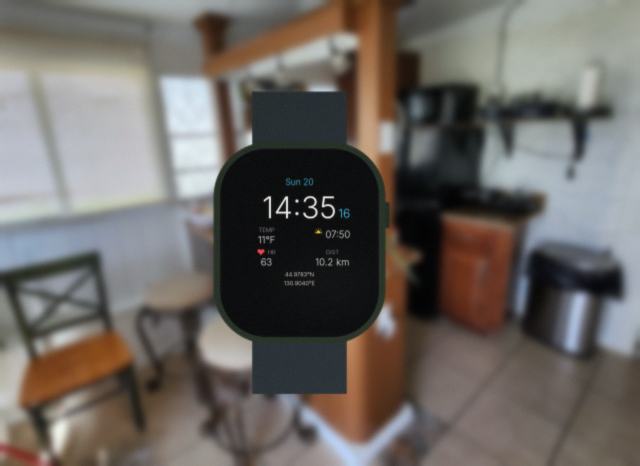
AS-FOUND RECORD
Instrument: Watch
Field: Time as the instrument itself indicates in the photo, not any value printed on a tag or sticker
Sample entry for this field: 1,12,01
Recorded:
14,35,16
